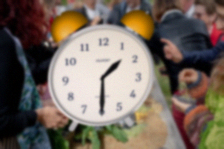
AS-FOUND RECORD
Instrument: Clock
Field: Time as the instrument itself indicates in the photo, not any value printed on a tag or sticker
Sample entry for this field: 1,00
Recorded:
1,30
